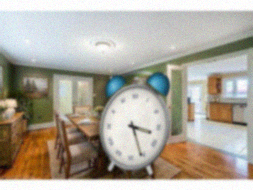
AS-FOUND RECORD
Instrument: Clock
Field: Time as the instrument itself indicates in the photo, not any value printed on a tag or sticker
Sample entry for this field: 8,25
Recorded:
3,26
